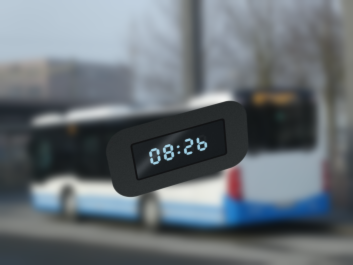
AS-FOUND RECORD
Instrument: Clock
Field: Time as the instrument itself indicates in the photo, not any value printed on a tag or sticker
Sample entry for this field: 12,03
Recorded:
8,26
